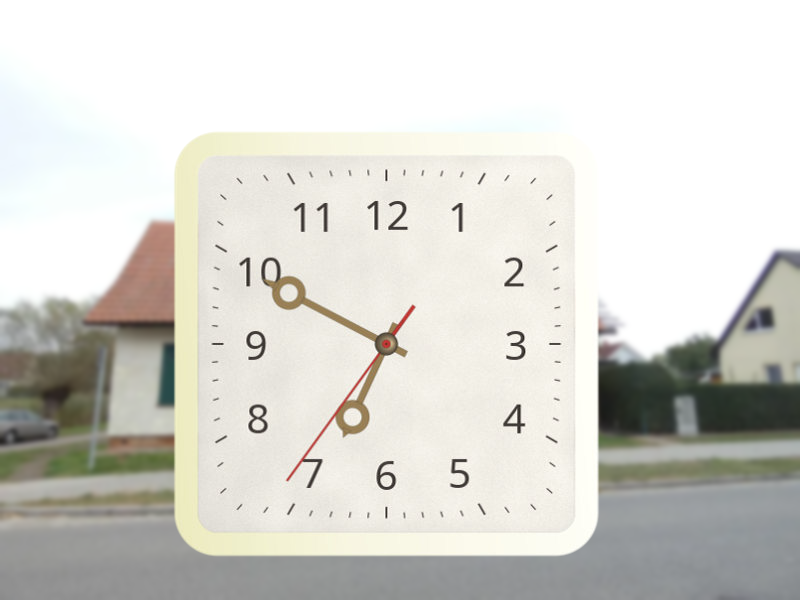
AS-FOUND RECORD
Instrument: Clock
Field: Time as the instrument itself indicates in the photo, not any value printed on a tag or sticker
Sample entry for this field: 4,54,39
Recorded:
6,49,36
